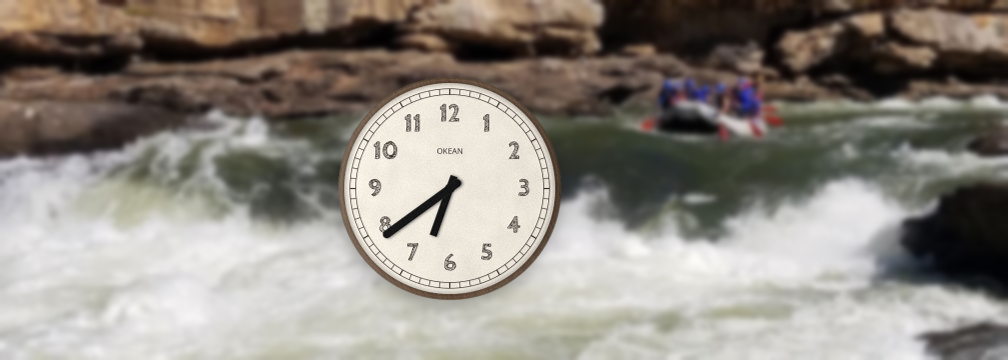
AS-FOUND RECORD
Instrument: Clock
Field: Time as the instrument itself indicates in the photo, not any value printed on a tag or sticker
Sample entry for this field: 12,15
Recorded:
6,39
